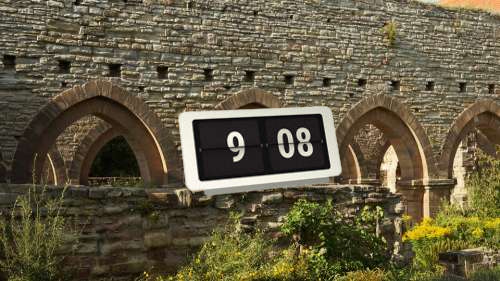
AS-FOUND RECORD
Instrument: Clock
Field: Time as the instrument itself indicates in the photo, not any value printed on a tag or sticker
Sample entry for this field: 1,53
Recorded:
9,08
